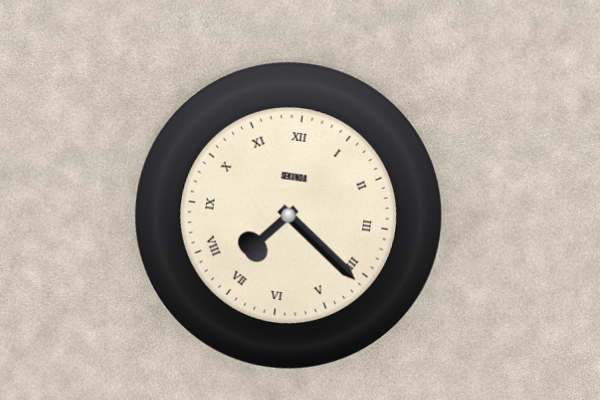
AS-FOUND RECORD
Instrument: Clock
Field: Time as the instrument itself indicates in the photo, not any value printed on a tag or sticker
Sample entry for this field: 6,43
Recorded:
7,21
